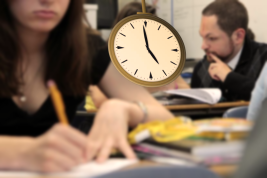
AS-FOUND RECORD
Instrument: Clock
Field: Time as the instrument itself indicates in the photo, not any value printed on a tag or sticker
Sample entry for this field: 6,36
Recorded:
4,59
